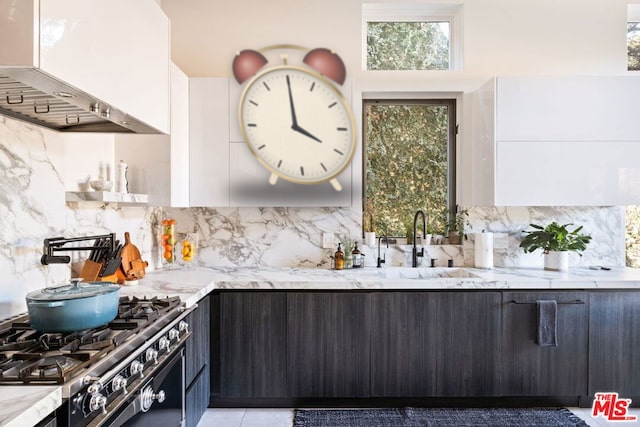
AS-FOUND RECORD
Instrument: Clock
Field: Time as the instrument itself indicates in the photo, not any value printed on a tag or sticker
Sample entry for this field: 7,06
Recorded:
4,00
